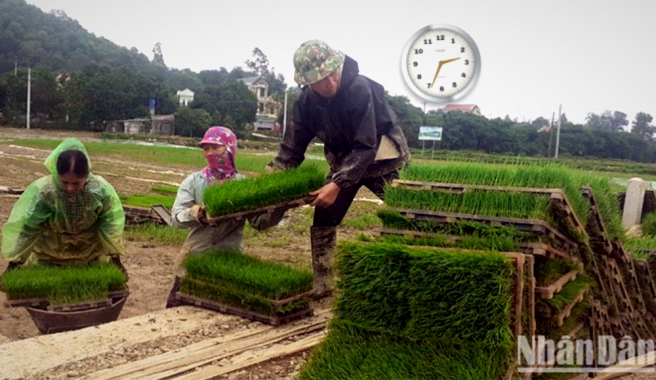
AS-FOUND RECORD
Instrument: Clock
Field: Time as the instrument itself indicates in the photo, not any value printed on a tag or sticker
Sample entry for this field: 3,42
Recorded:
2,34
